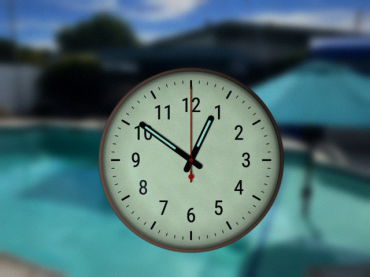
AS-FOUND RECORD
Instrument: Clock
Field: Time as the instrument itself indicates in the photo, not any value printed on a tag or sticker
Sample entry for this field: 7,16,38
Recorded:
12,51,00
